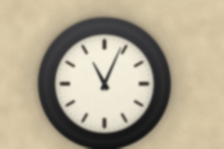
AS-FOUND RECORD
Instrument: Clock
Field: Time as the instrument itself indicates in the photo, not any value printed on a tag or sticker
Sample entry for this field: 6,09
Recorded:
11,04
